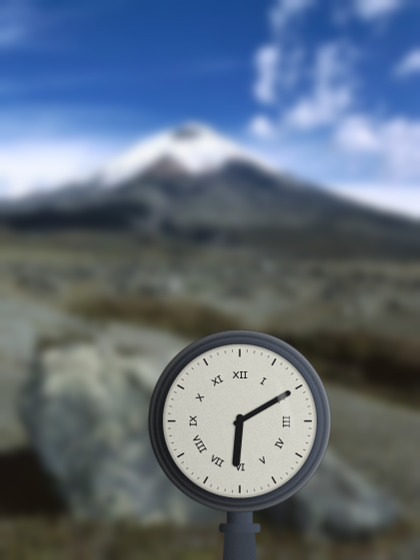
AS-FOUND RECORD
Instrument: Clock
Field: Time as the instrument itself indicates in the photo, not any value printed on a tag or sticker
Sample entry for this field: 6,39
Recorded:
6,10
